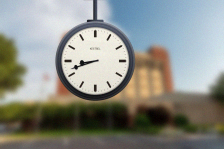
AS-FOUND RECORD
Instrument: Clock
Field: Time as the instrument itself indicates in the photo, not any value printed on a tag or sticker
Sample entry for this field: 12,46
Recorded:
8,42
